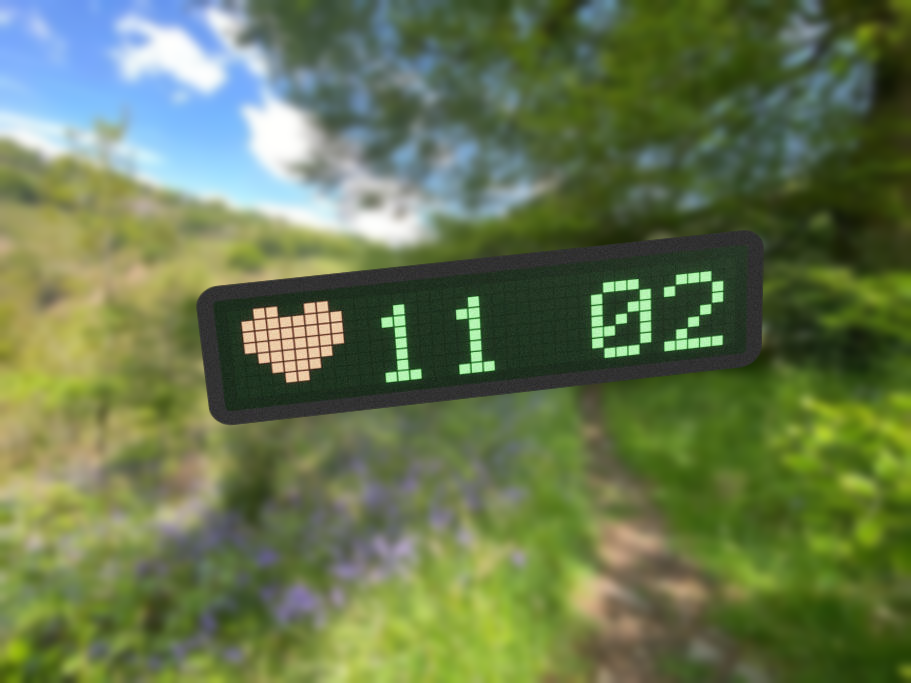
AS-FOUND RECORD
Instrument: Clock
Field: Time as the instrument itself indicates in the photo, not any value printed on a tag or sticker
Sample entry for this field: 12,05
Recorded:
11,02
